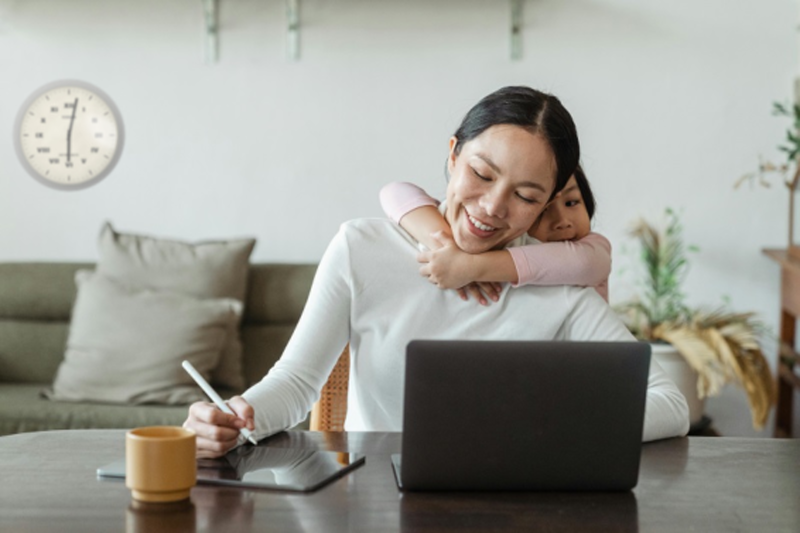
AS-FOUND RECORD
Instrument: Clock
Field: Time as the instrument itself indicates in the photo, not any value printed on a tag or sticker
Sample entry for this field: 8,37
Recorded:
6,02
